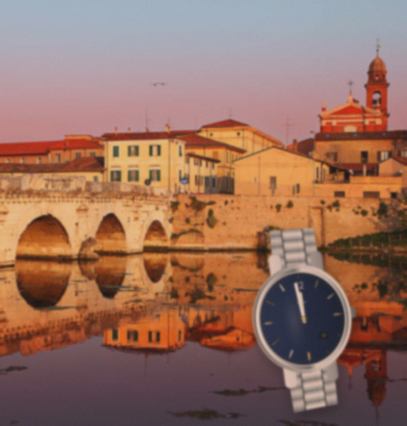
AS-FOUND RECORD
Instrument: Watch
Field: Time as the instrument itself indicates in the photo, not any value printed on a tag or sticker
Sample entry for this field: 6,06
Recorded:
11,59
